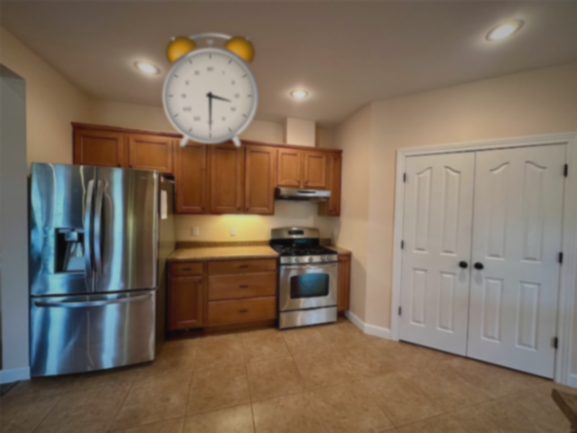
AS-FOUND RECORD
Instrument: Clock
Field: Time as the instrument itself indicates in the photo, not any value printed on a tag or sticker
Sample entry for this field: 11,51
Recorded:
3,30
